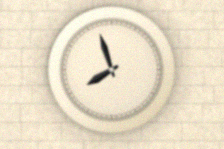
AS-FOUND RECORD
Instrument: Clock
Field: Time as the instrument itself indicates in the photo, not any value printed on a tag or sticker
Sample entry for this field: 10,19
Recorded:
7,57
